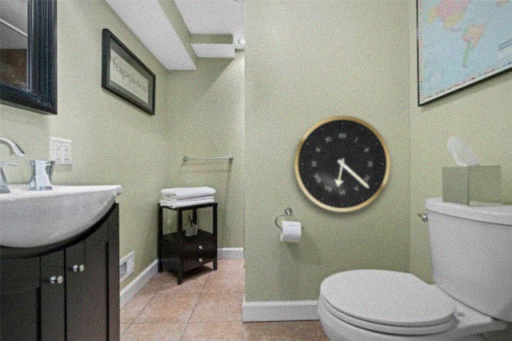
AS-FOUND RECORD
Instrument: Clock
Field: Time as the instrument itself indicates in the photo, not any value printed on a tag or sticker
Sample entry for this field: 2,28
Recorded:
6,22
